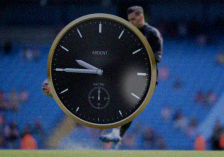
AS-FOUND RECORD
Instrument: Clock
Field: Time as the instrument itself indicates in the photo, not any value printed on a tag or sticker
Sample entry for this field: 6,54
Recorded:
9,45
